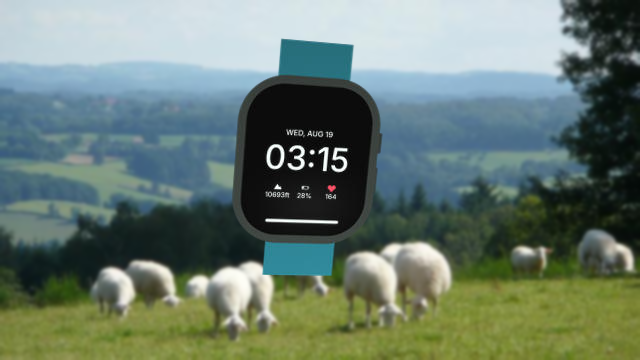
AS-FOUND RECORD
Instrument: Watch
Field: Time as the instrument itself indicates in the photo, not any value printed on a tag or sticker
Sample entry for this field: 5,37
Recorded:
3,15
